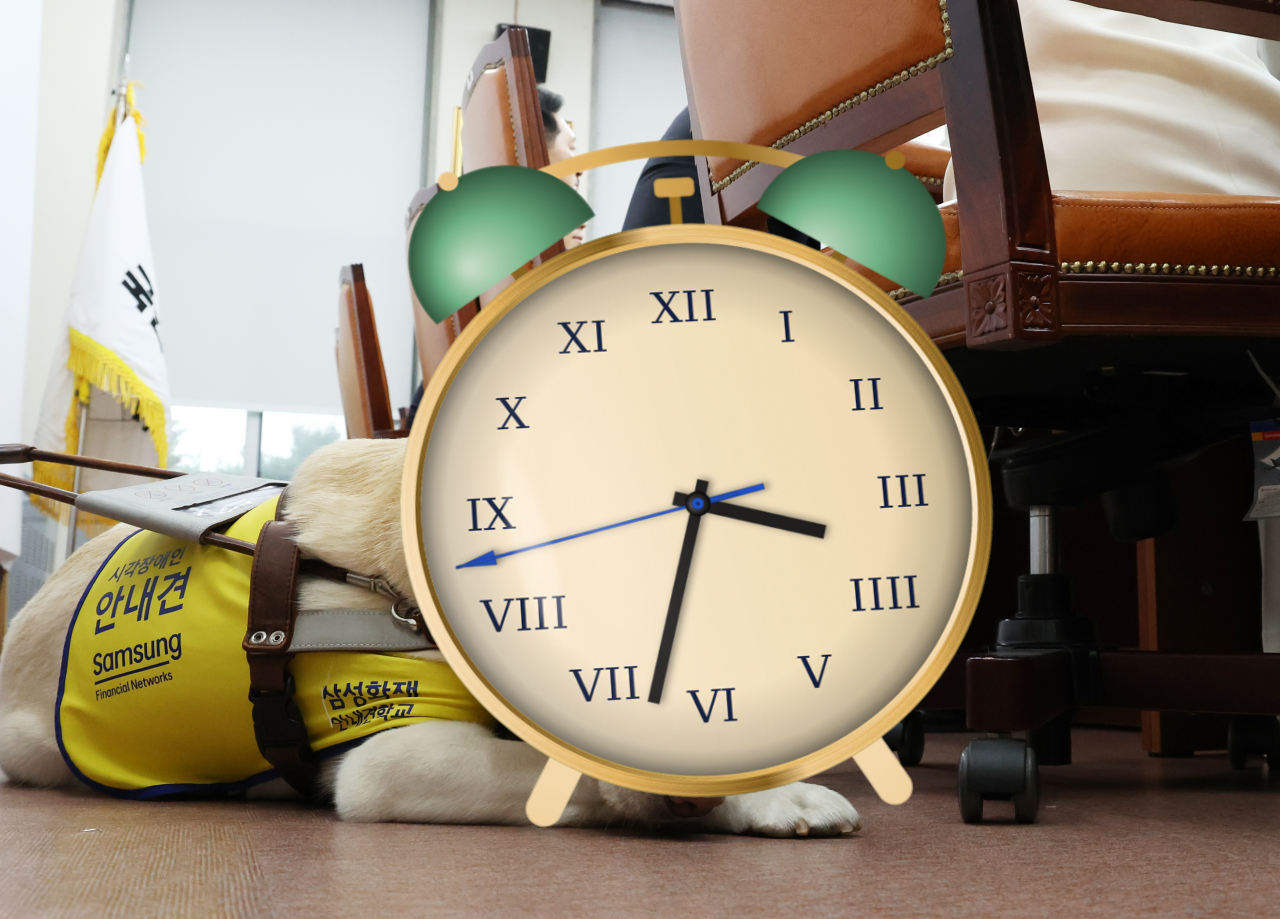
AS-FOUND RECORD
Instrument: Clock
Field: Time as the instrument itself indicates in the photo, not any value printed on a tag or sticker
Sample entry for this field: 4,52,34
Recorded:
3,32,43
